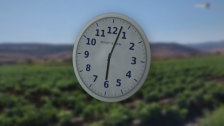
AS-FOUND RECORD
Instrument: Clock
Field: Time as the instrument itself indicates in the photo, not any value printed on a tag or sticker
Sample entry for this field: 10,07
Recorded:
6,03
